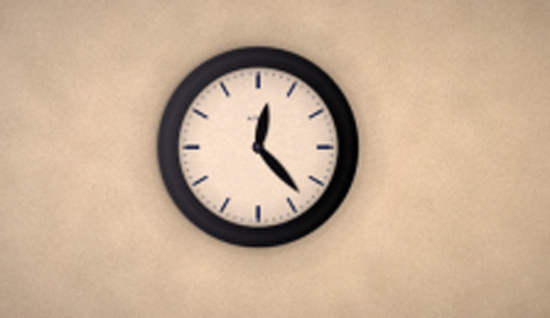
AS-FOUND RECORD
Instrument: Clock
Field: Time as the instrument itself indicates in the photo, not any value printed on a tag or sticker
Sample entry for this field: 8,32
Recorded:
12,23
